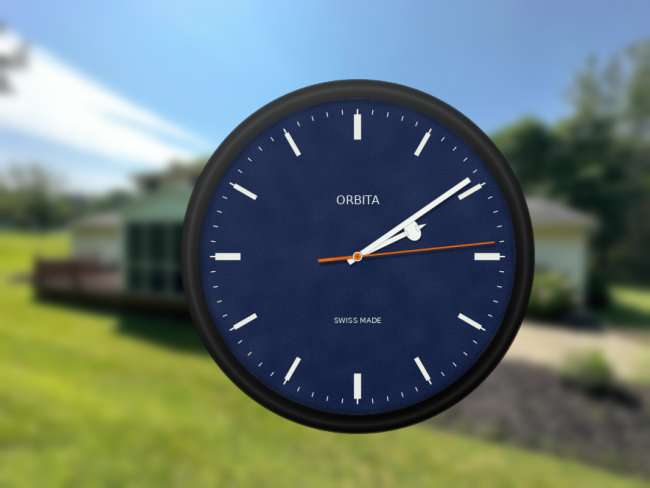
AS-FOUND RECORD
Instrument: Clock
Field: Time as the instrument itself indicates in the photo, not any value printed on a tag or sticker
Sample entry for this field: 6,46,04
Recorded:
2,09,14
